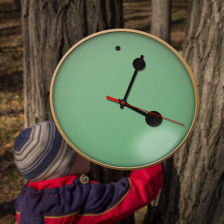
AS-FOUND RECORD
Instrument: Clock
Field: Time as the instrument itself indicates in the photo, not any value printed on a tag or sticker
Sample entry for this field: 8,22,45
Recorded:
4,04,19
